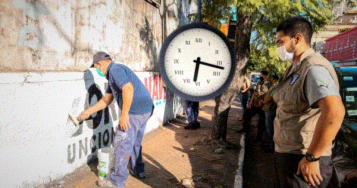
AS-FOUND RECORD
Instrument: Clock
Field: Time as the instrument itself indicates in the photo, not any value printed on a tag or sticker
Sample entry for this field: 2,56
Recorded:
6,17
